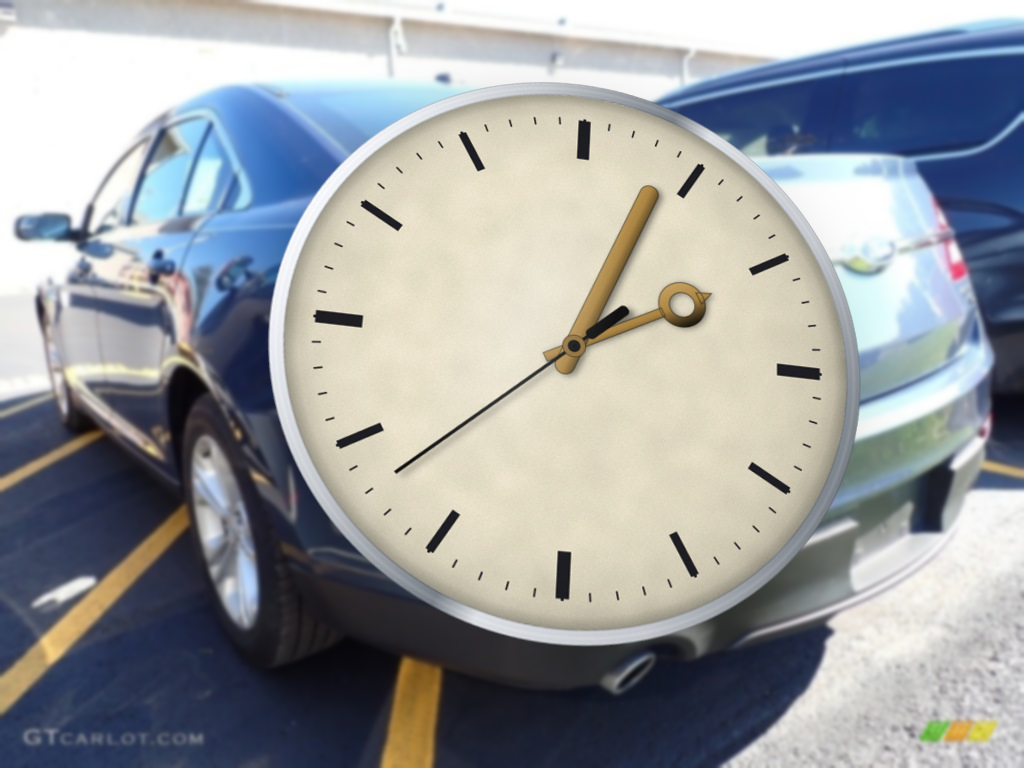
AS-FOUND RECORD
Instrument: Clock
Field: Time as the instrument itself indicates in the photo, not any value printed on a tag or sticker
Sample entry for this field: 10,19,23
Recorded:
2,03,38
